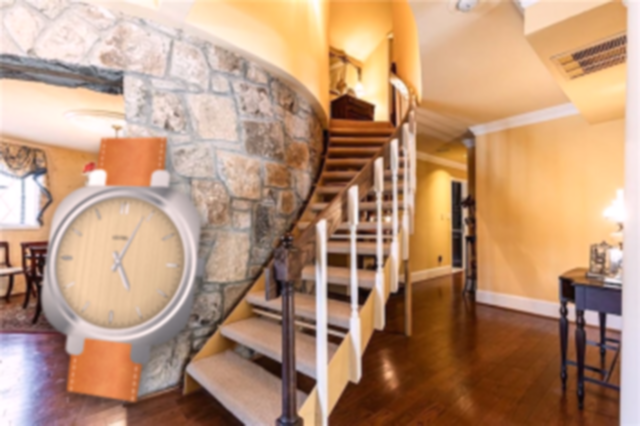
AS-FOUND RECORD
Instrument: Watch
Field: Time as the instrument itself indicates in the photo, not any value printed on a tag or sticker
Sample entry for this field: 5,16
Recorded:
5,04
